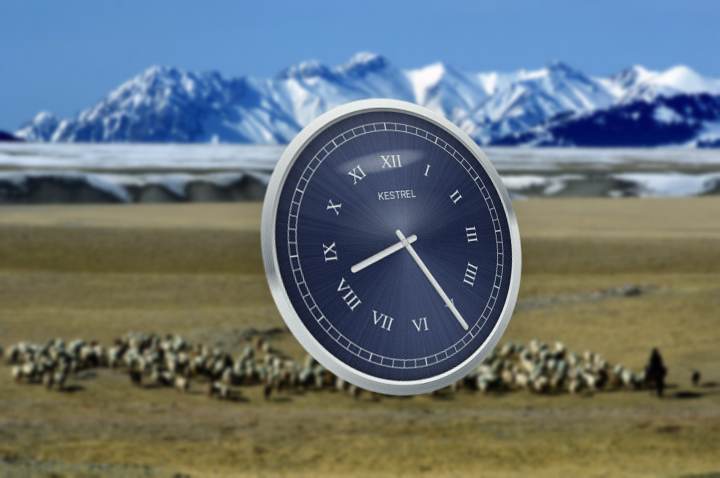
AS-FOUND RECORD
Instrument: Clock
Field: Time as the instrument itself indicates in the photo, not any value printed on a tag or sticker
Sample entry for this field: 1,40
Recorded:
8,25
